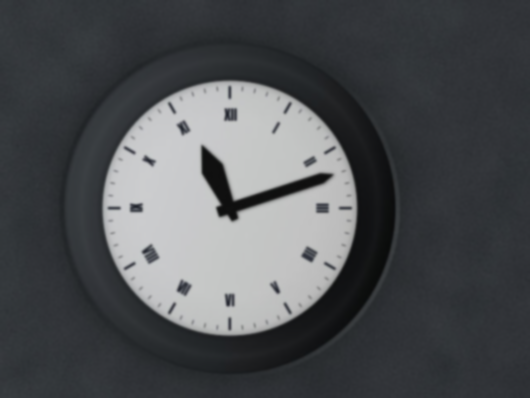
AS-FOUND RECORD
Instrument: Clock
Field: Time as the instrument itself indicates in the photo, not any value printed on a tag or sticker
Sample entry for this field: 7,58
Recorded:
11,12
